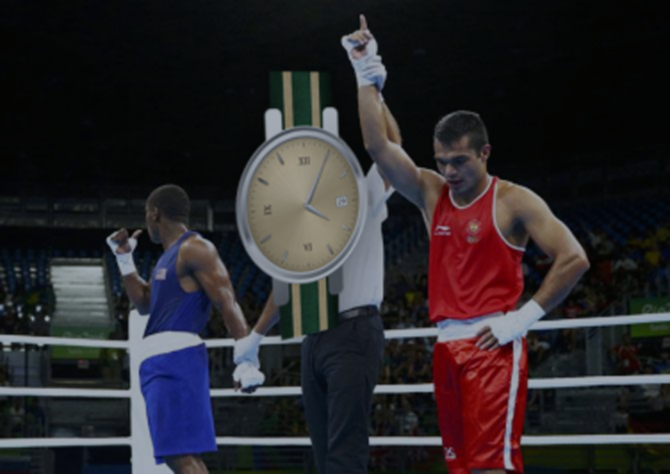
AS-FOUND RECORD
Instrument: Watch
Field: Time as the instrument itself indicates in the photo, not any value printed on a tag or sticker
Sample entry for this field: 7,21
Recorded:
4,05
